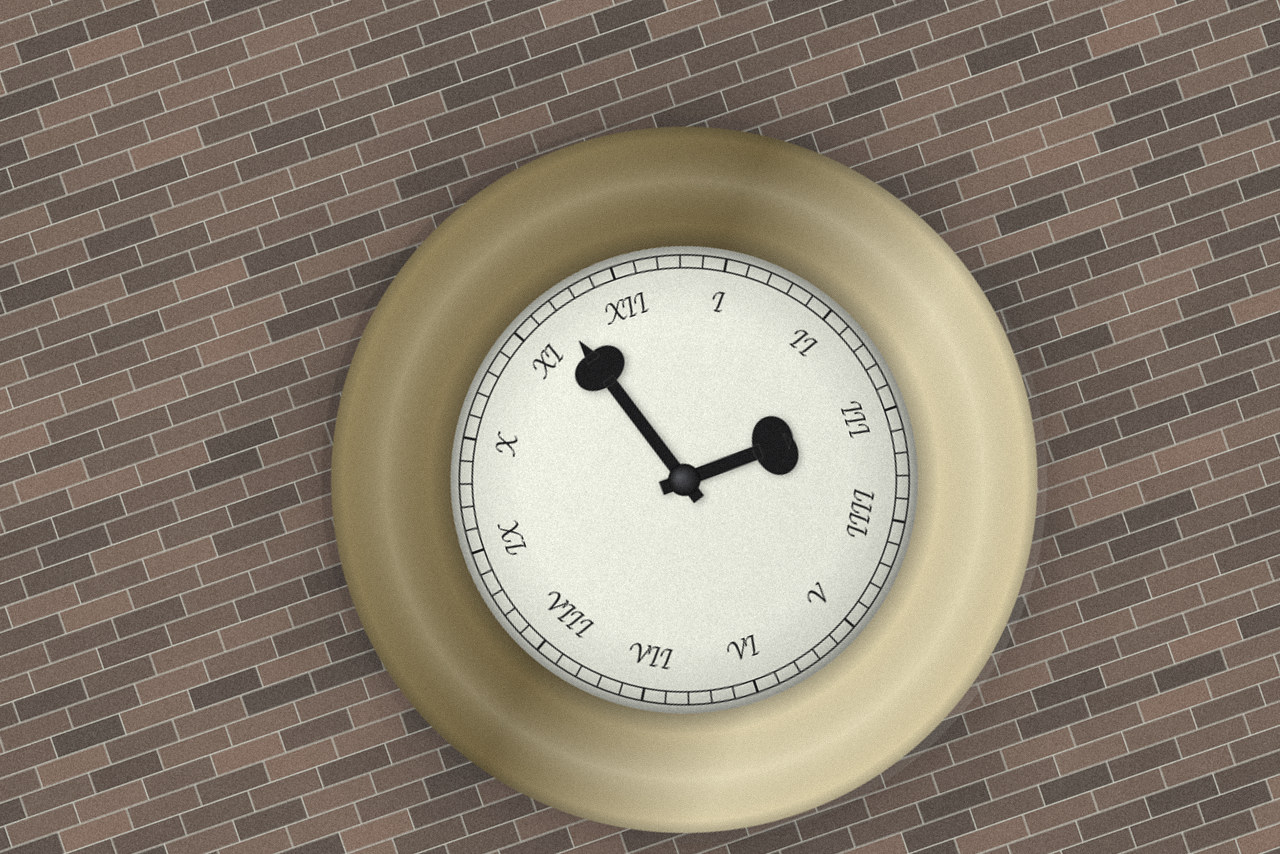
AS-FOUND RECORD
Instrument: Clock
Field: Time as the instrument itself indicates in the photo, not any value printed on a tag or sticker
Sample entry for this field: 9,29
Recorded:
2,57
